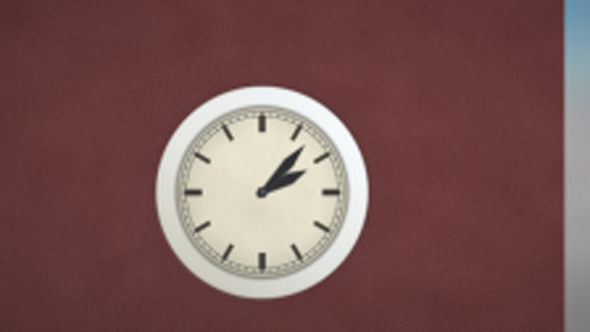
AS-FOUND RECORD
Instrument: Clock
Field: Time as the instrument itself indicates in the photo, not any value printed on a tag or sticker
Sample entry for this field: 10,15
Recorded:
2,07
